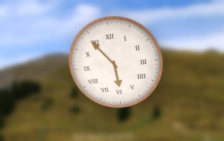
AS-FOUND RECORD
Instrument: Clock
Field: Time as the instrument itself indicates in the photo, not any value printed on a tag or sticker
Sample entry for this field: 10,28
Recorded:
5,54
